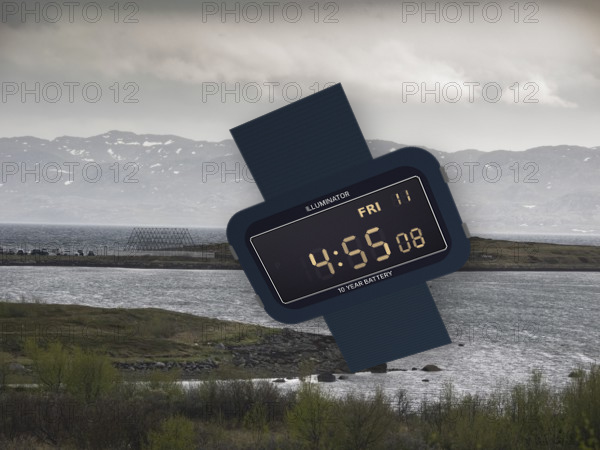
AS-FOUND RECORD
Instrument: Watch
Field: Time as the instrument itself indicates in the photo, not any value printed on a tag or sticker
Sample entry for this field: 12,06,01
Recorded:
4,55,08
